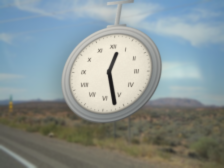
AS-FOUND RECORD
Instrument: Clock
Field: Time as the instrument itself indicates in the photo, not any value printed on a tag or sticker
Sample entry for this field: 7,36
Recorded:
12,27
